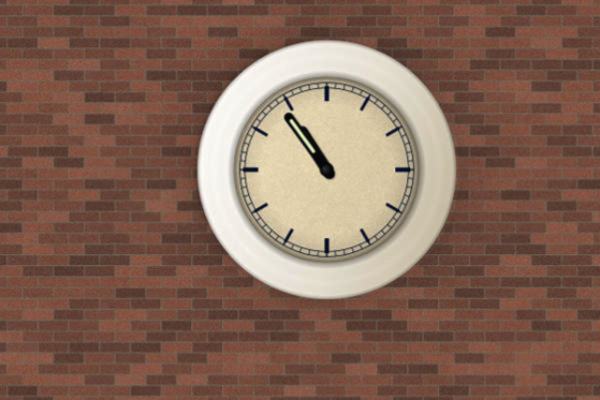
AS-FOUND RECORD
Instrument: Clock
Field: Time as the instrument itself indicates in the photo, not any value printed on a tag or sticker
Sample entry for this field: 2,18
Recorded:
10,54
